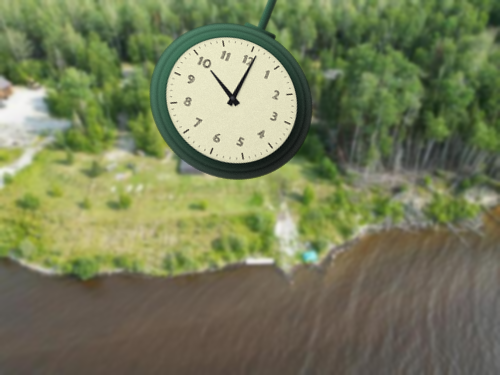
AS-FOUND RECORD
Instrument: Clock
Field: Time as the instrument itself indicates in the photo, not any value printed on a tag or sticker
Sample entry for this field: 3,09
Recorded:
10,01
